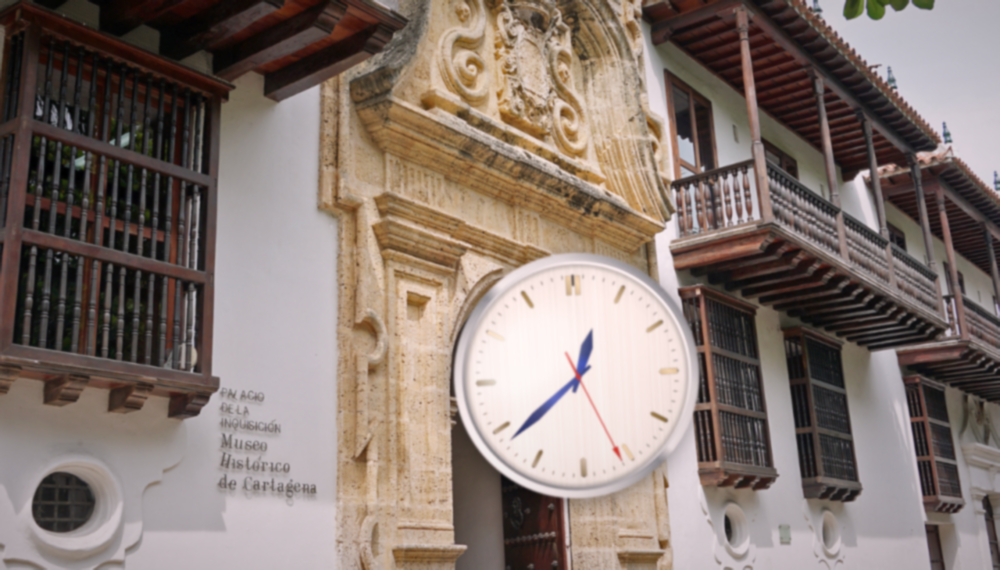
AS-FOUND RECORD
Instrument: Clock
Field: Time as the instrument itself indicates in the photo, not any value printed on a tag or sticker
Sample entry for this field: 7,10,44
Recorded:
12,38,26
